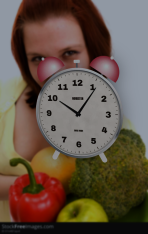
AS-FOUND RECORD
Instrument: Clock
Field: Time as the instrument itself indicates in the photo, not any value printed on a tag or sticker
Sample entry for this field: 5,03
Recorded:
10,06
